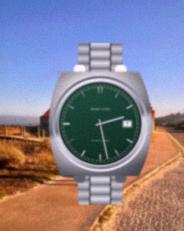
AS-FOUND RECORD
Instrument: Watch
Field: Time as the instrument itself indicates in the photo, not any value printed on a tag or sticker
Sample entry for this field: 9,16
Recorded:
2,28
